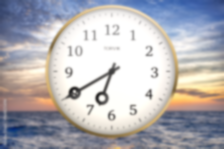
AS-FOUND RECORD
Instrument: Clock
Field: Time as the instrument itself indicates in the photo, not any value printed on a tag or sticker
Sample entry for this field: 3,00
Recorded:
6,40
